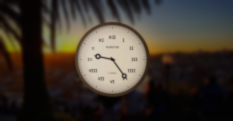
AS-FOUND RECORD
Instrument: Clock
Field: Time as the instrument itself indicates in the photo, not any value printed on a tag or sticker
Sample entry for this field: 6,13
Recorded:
9,24
